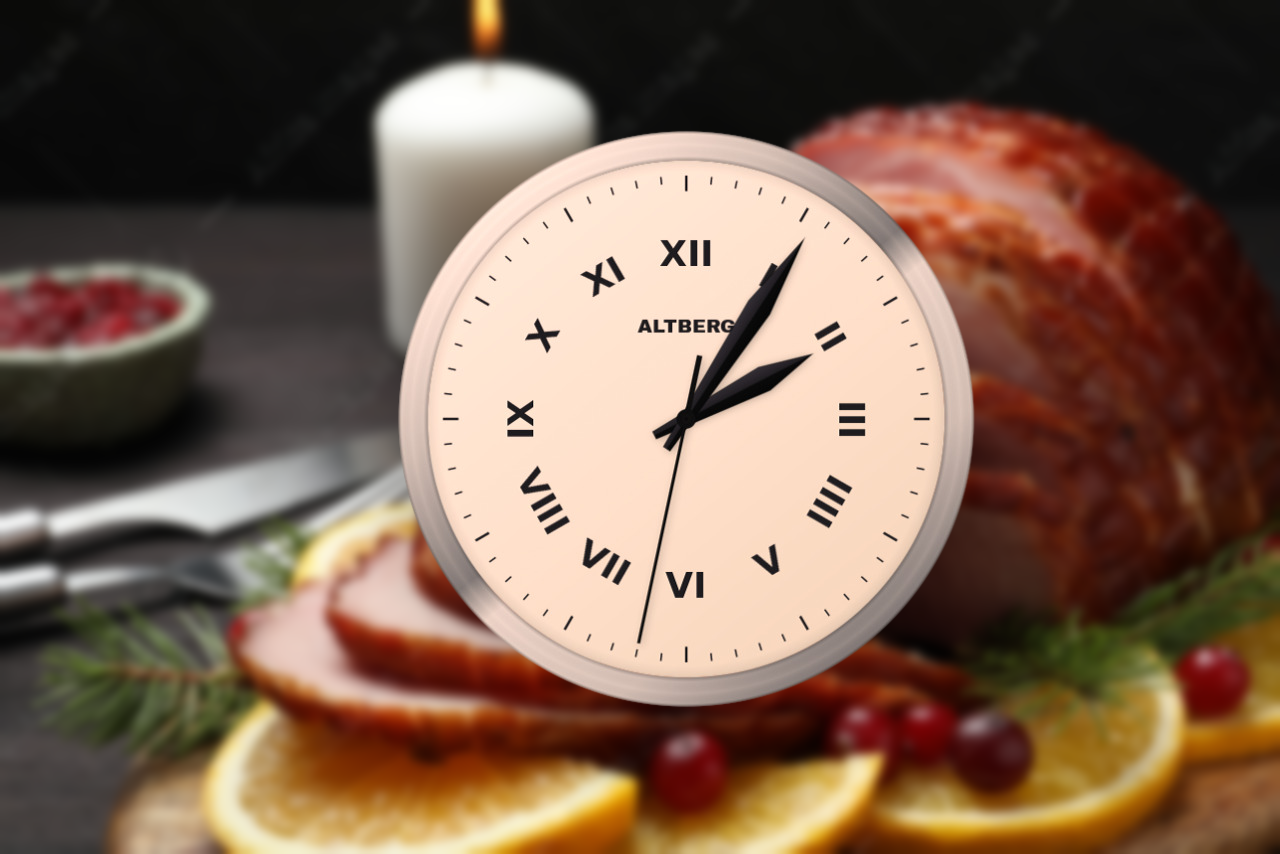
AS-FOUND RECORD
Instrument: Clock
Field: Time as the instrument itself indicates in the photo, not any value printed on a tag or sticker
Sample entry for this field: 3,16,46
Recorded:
2,05,32
